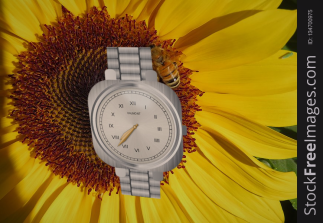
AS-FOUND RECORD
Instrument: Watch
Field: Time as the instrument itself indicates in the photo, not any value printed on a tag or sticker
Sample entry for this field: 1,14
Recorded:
7,37
